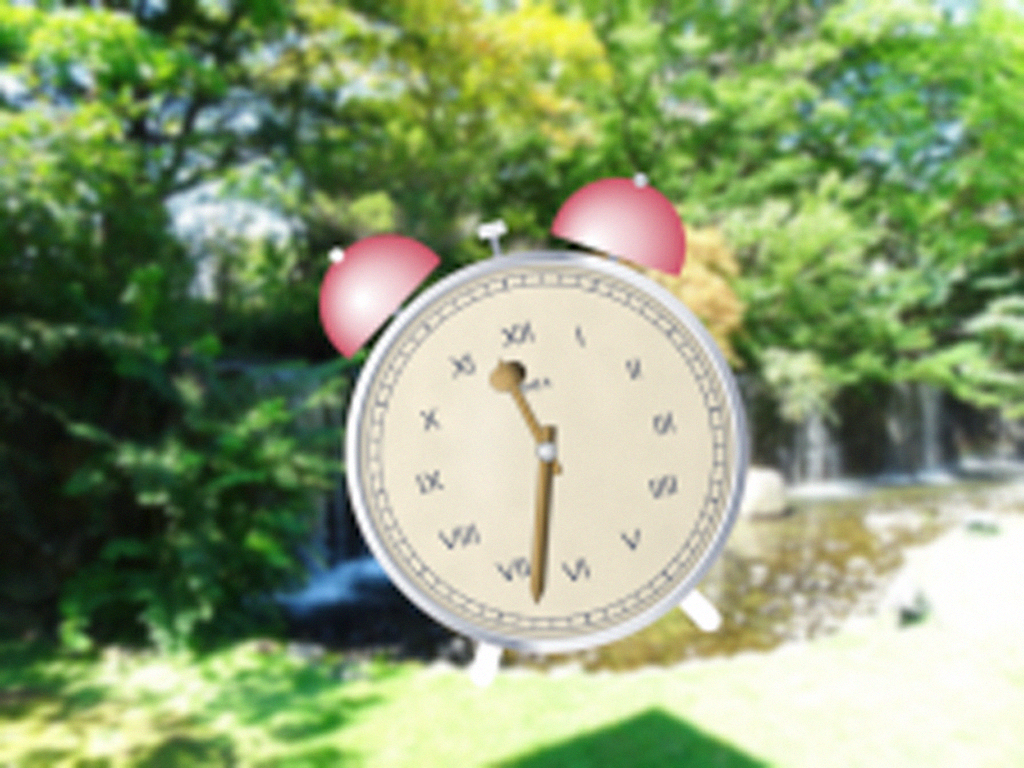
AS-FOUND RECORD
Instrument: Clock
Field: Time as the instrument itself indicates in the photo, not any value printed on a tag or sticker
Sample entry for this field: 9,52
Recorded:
11,33
